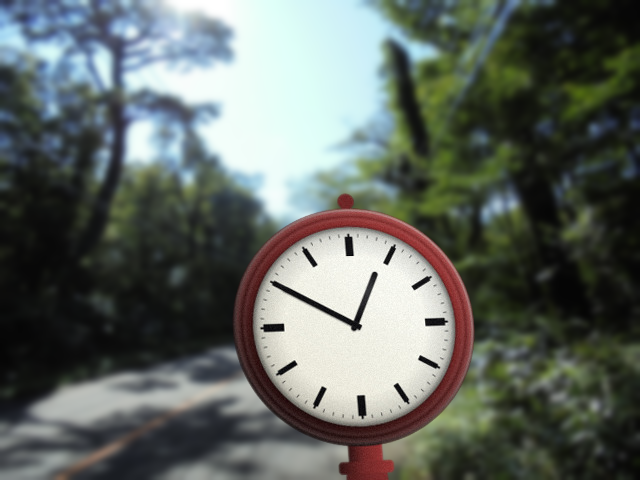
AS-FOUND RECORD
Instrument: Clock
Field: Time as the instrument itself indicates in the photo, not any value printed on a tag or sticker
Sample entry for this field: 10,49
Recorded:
12,50
